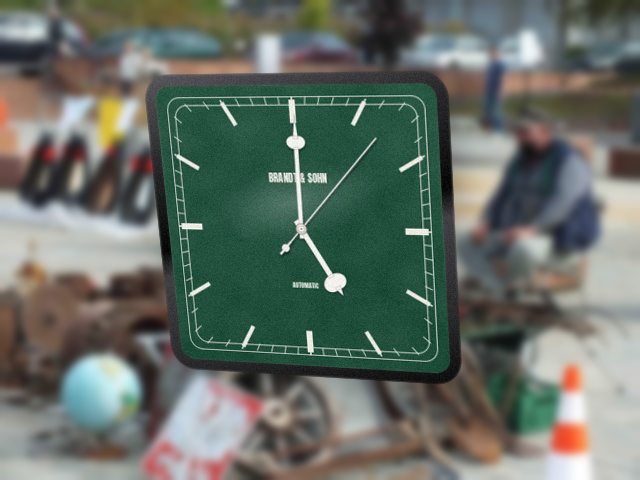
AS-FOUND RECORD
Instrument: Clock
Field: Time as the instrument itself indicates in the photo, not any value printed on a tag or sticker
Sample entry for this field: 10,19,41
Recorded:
5,00,07
